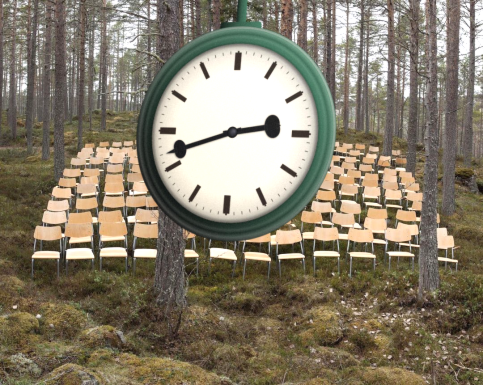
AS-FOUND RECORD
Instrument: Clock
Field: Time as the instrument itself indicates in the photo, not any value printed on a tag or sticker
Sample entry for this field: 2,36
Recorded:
2,42
